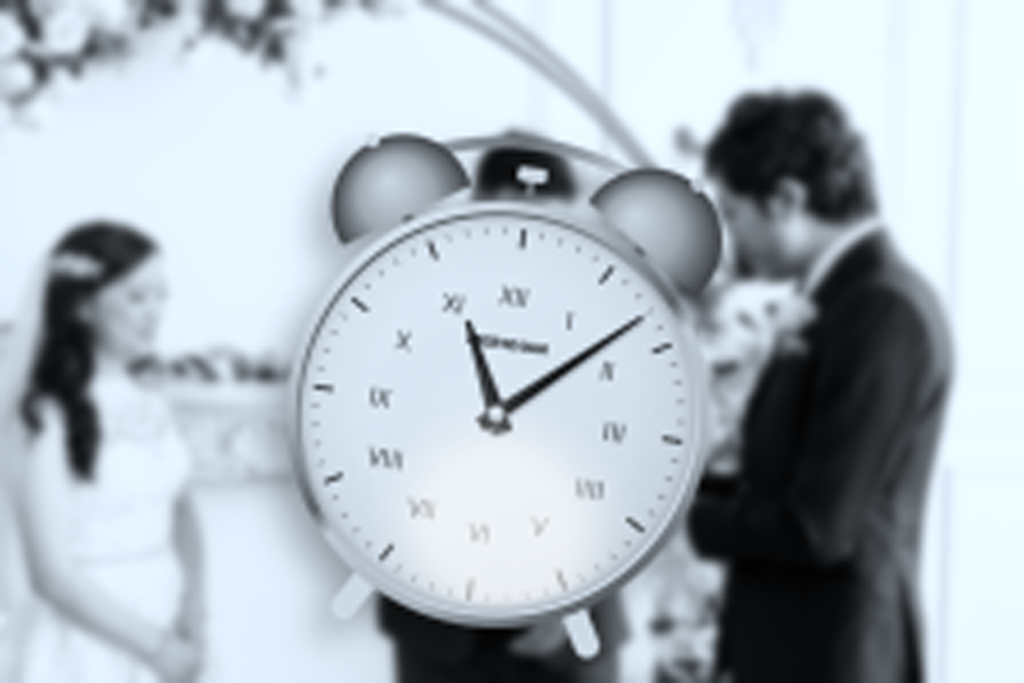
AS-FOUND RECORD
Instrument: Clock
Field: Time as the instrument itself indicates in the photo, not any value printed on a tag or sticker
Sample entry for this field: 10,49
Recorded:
11,08
